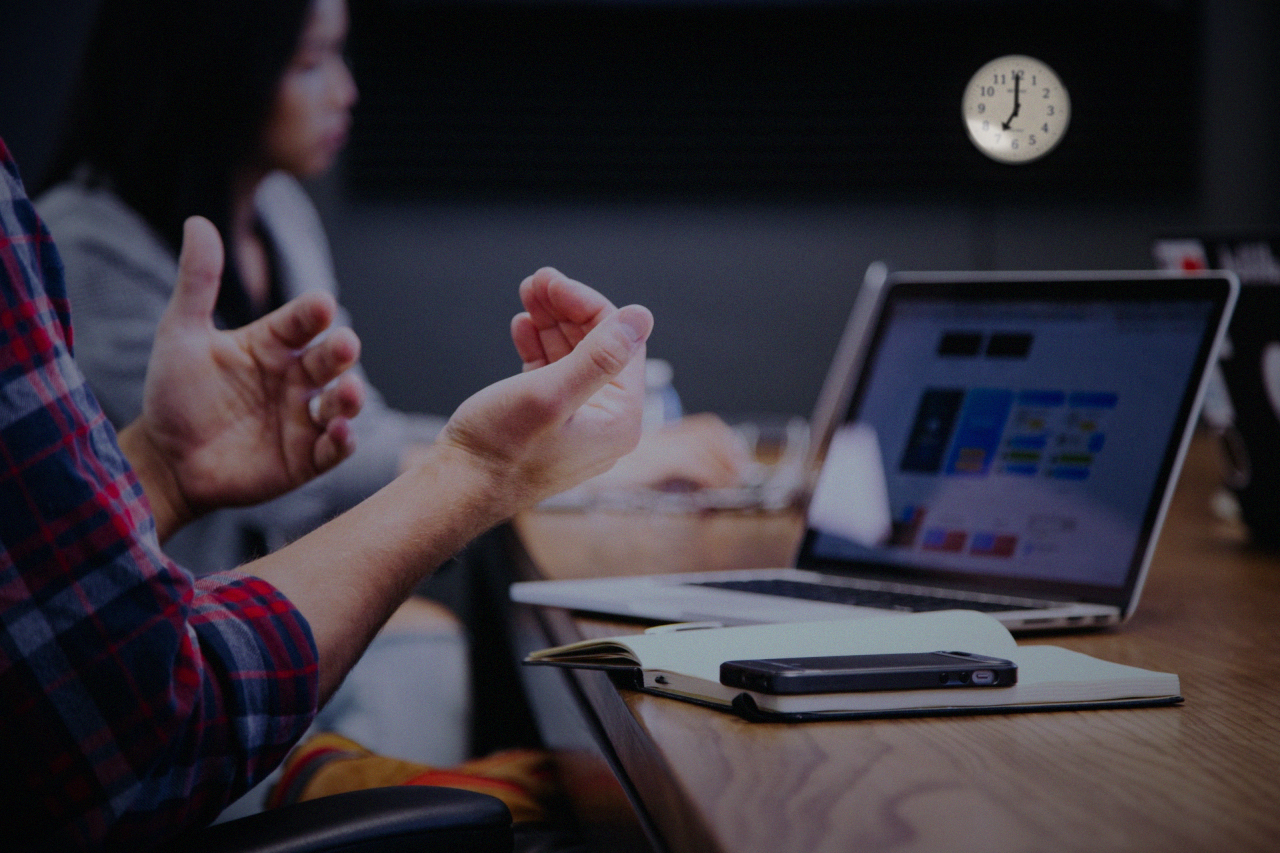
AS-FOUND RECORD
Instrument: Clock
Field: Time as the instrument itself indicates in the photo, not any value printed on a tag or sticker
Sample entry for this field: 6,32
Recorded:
7,00
